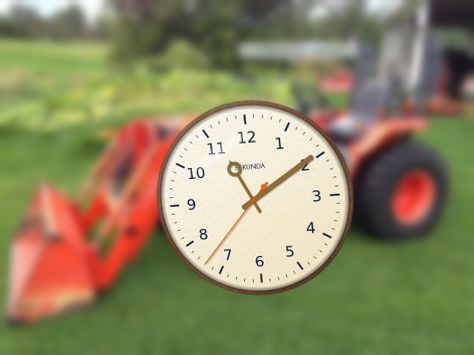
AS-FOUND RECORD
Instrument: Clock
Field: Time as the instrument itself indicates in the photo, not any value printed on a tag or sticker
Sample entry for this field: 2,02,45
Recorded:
11,09,37
